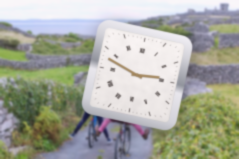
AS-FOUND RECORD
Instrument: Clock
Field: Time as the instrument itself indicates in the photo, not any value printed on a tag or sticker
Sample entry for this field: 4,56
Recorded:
2,48
